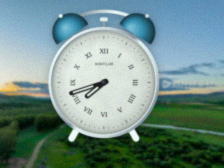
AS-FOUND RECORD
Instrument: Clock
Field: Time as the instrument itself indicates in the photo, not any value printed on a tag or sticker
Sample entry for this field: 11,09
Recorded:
7,42
